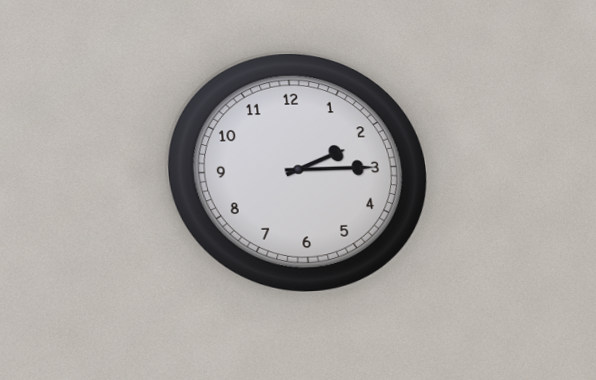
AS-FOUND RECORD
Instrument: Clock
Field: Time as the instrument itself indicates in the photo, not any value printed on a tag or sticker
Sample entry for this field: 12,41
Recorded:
2,15
